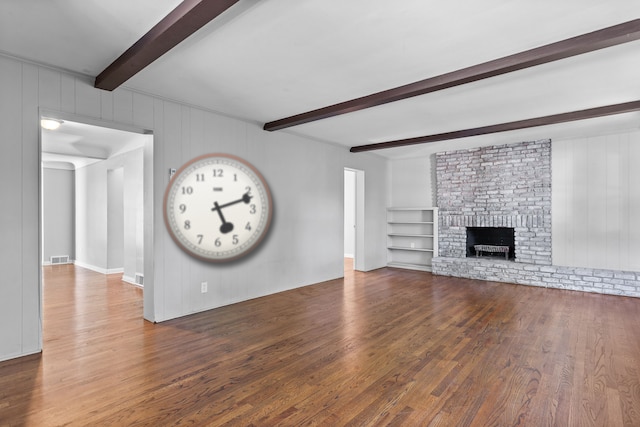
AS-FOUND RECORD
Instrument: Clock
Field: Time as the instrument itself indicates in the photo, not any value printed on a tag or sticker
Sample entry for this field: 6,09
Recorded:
5,12
